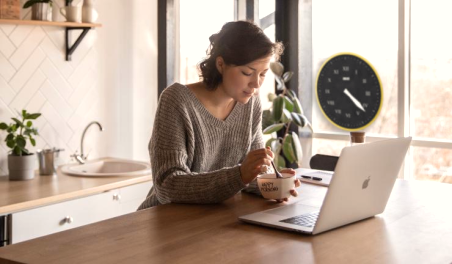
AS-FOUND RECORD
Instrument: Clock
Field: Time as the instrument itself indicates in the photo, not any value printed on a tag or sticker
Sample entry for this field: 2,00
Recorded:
4,22
